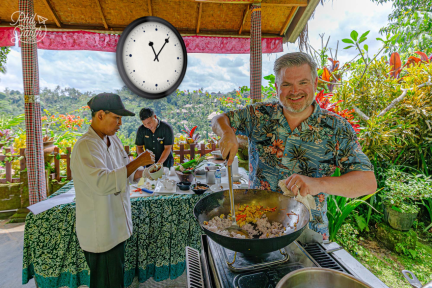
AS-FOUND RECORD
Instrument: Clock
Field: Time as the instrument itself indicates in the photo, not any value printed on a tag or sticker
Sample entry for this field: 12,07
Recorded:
11,06
